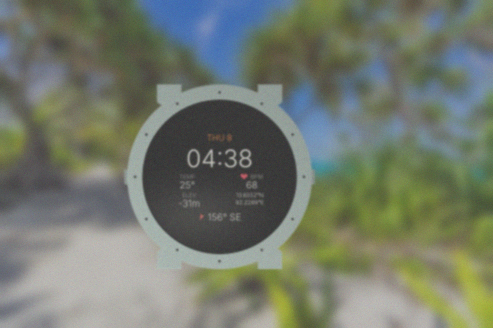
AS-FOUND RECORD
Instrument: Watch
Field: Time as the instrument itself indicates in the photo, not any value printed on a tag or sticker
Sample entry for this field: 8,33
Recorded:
4,38
